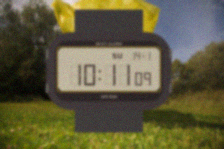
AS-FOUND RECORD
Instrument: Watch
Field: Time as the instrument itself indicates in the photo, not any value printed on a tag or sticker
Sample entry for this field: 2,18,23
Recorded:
10,11,09
